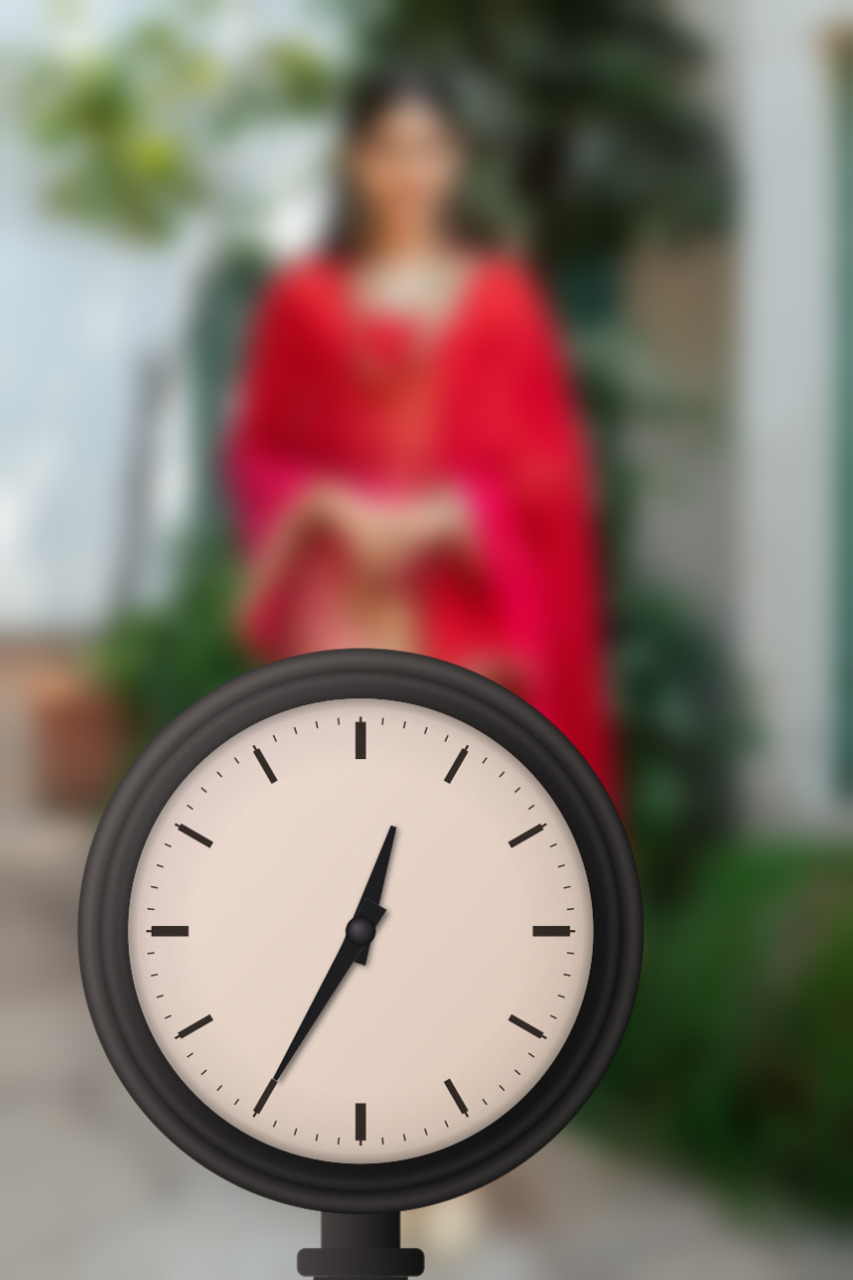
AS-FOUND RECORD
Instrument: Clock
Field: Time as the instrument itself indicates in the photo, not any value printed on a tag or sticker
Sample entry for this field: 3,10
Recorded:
12,35
